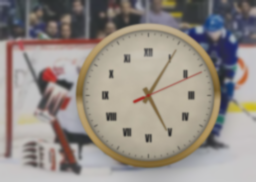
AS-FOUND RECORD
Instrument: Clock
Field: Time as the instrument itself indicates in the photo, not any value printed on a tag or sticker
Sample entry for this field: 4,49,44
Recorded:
5,05,11
